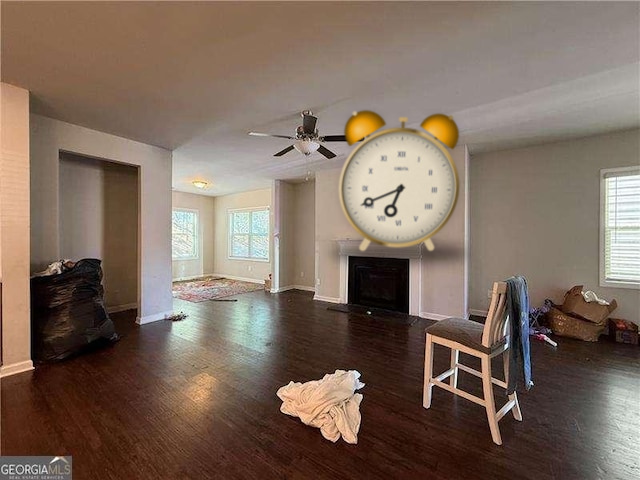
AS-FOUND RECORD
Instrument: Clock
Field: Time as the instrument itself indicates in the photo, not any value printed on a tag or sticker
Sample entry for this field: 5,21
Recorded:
6,41
